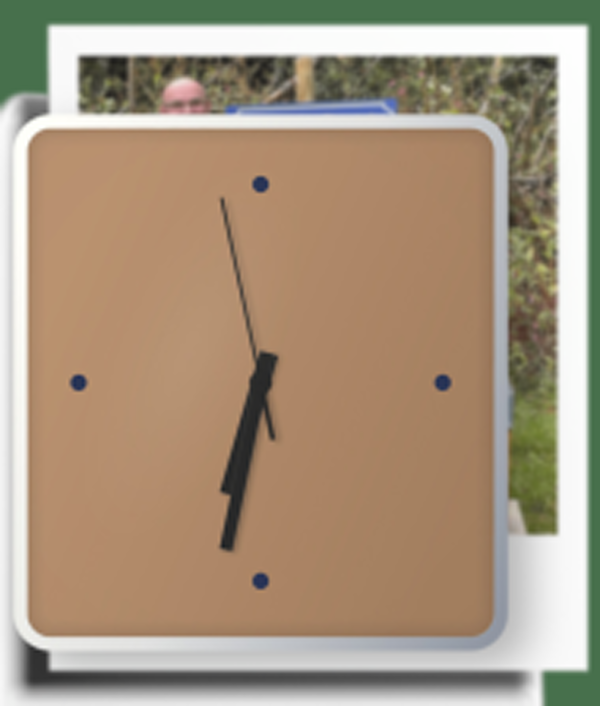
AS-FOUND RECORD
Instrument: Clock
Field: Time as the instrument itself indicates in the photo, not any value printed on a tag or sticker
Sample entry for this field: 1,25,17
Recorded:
6,31,58
